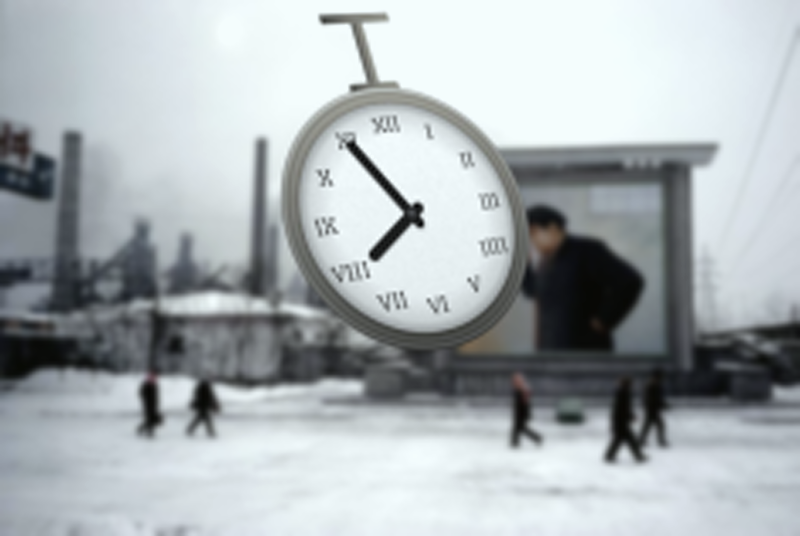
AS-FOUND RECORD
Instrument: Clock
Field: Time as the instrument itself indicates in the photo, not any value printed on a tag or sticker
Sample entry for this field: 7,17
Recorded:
7,55
